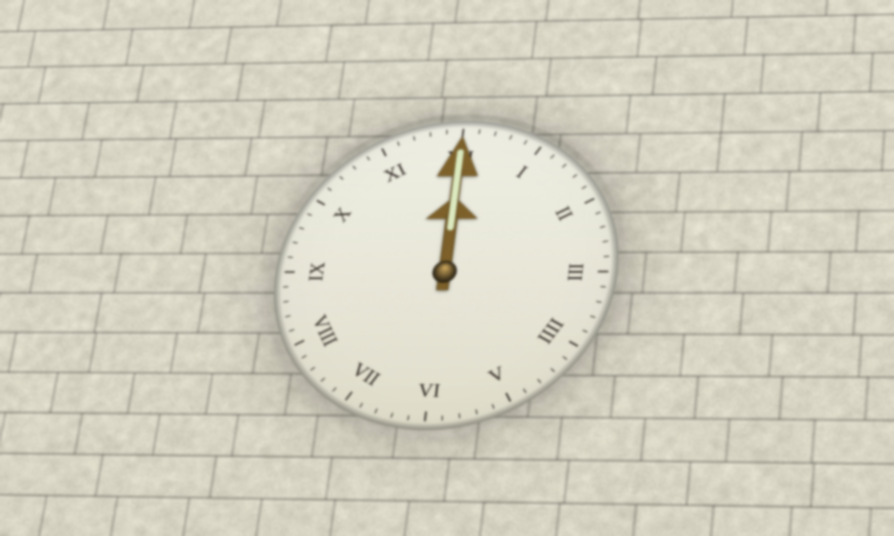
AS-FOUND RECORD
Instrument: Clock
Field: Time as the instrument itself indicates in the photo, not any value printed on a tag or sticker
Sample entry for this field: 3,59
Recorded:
12,00
